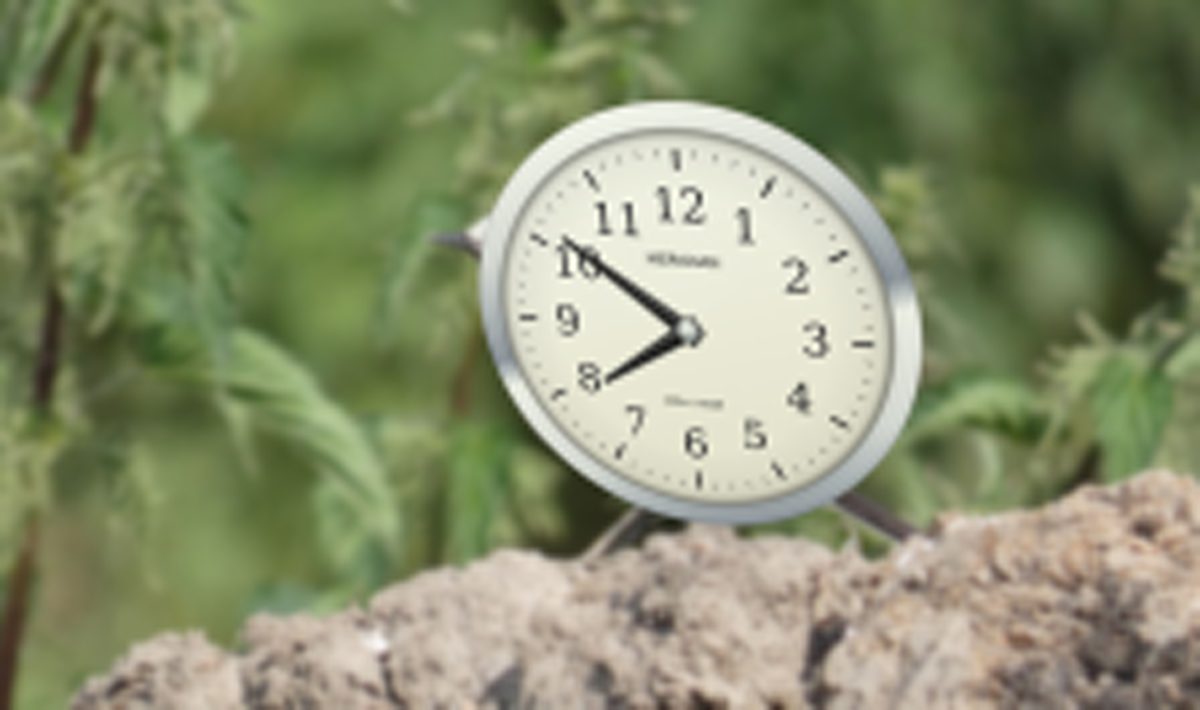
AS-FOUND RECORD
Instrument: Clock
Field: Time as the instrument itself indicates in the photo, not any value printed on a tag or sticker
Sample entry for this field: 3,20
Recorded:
7,51
